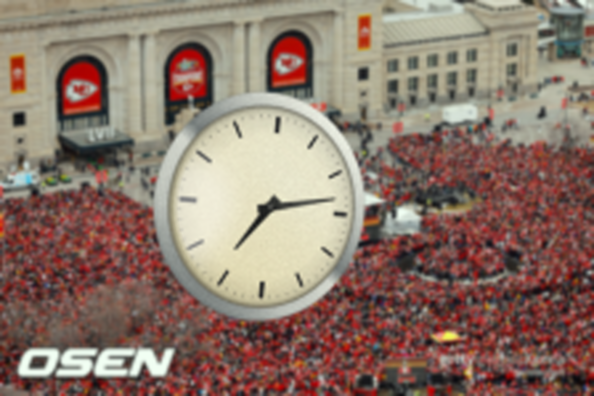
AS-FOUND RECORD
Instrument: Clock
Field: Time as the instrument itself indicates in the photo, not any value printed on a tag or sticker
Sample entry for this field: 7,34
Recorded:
7,13
